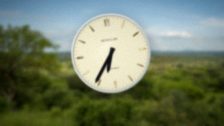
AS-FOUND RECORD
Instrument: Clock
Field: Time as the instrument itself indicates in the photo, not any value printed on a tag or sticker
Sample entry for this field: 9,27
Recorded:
6,36
